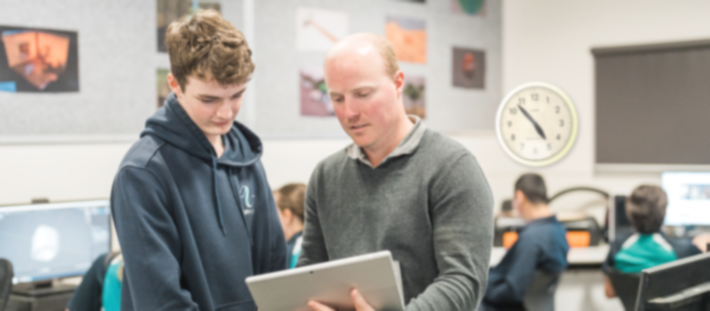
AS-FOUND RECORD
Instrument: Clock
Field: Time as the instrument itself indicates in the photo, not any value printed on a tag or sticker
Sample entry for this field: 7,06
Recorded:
4,53
